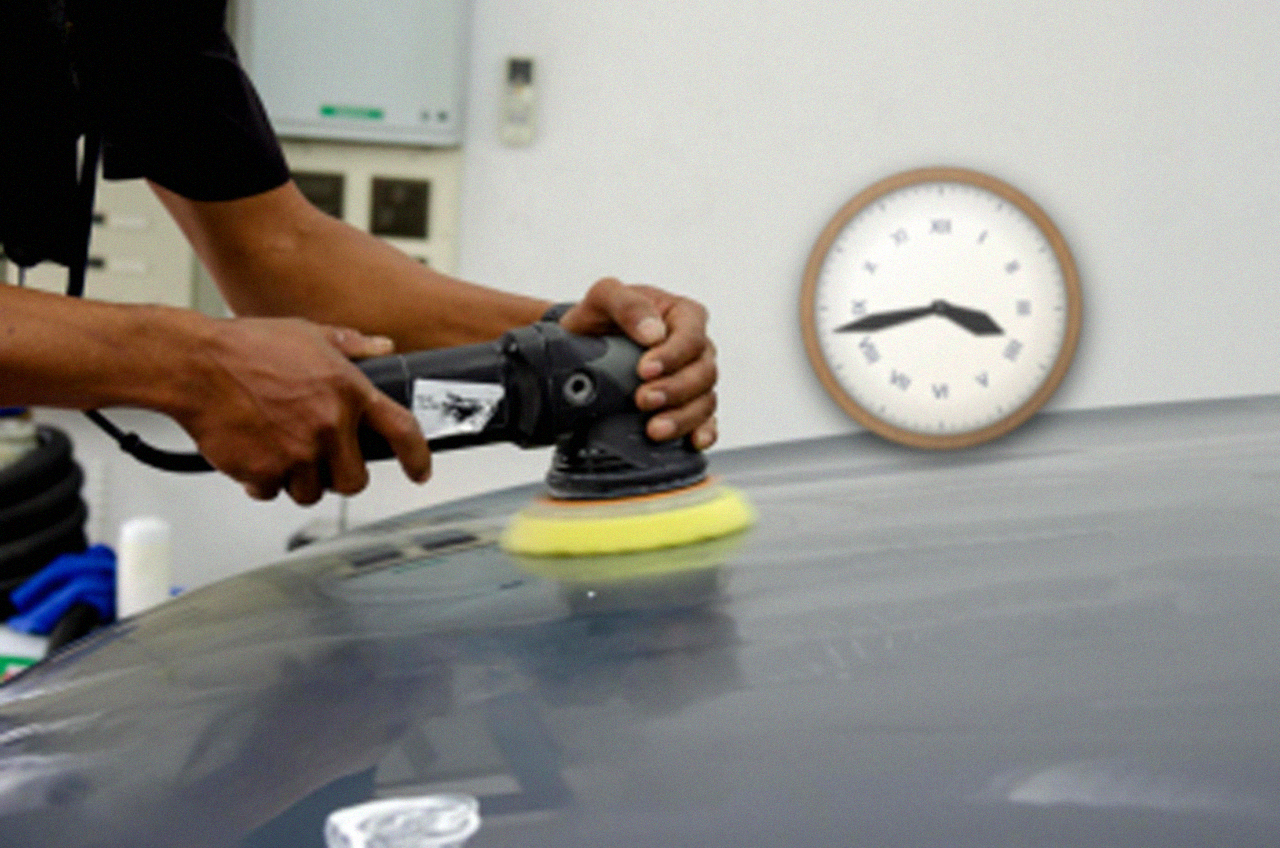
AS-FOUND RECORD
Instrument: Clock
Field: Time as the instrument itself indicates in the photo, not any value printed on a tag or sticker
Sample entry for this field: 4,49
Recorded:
3,43
